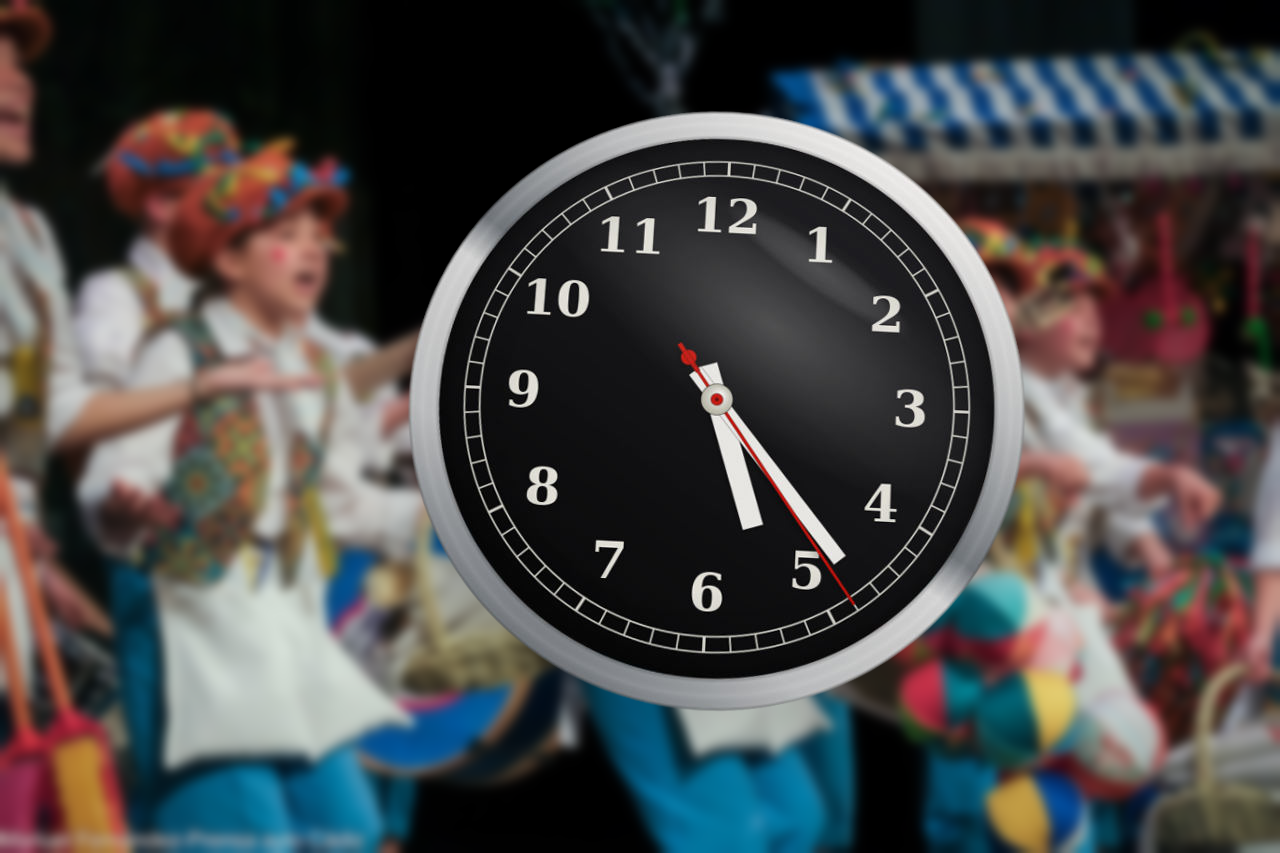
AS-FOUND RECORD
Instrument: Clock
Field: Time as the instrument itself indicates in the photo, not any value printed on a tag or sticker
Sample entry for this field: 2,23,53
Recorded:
5,23,24
